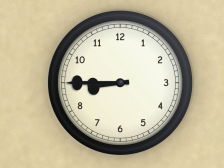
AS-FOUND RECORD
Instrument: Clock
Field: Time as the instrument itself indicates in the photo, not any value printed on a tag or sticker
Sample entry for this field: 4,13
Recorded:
8,45
